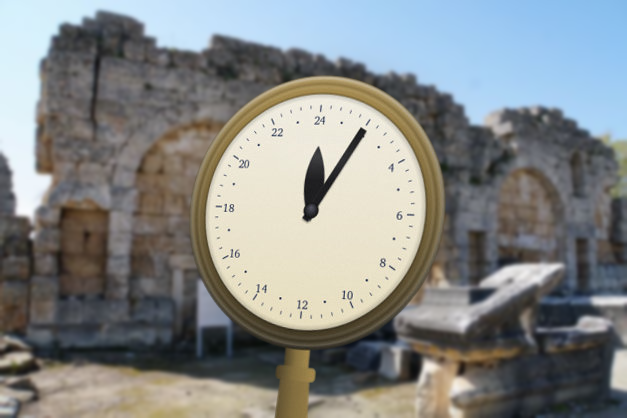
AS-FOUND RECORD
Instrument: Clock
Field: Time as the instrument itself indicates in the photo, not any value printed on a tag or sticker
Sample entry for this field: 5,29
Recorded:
0,05
